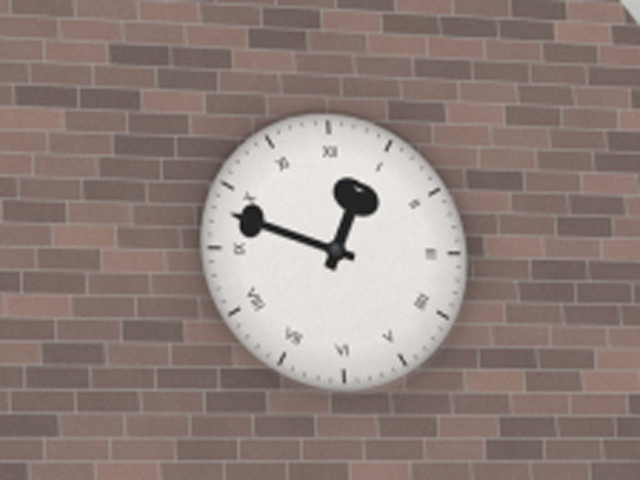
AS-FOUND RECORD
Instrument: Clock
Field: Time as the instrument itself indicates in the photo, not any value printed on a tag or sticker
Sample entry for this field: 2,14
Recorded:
12,48
